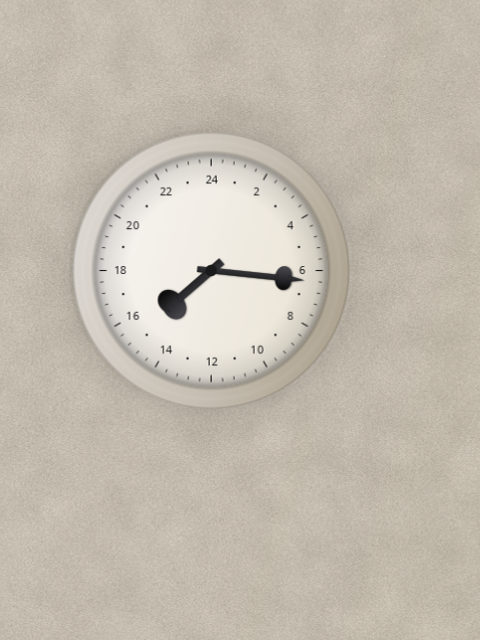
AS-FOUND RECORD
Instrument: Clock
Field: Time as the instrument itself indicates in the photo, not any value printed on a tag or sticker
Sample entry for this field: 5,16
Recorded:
15,16
